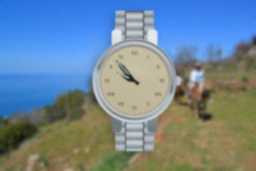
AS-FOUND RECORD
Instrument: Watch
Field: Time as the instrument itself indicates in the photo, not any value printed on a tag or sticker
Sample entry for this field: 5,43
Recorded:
9,53
